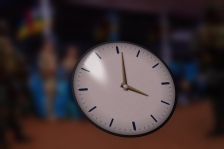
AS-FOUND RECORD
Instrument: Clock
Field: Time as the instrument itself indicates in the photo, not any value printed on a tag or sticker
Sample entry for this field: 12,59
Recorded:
4,01
